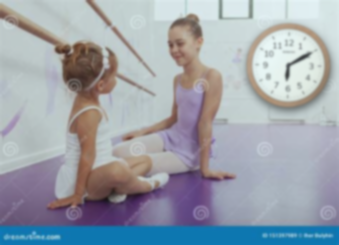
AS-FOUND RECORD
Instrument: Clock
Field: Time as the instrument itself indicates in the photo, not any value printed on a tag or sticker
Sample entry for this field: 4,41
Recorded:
6,10
